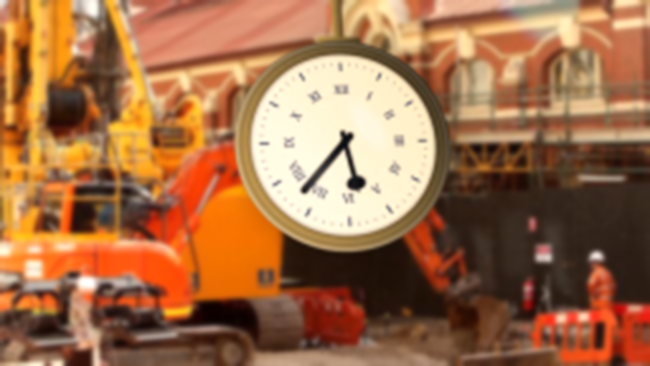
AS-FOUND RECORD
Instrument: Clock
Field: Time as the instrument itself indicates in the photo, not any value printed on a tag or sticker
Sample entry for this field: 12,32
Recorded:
5,37
